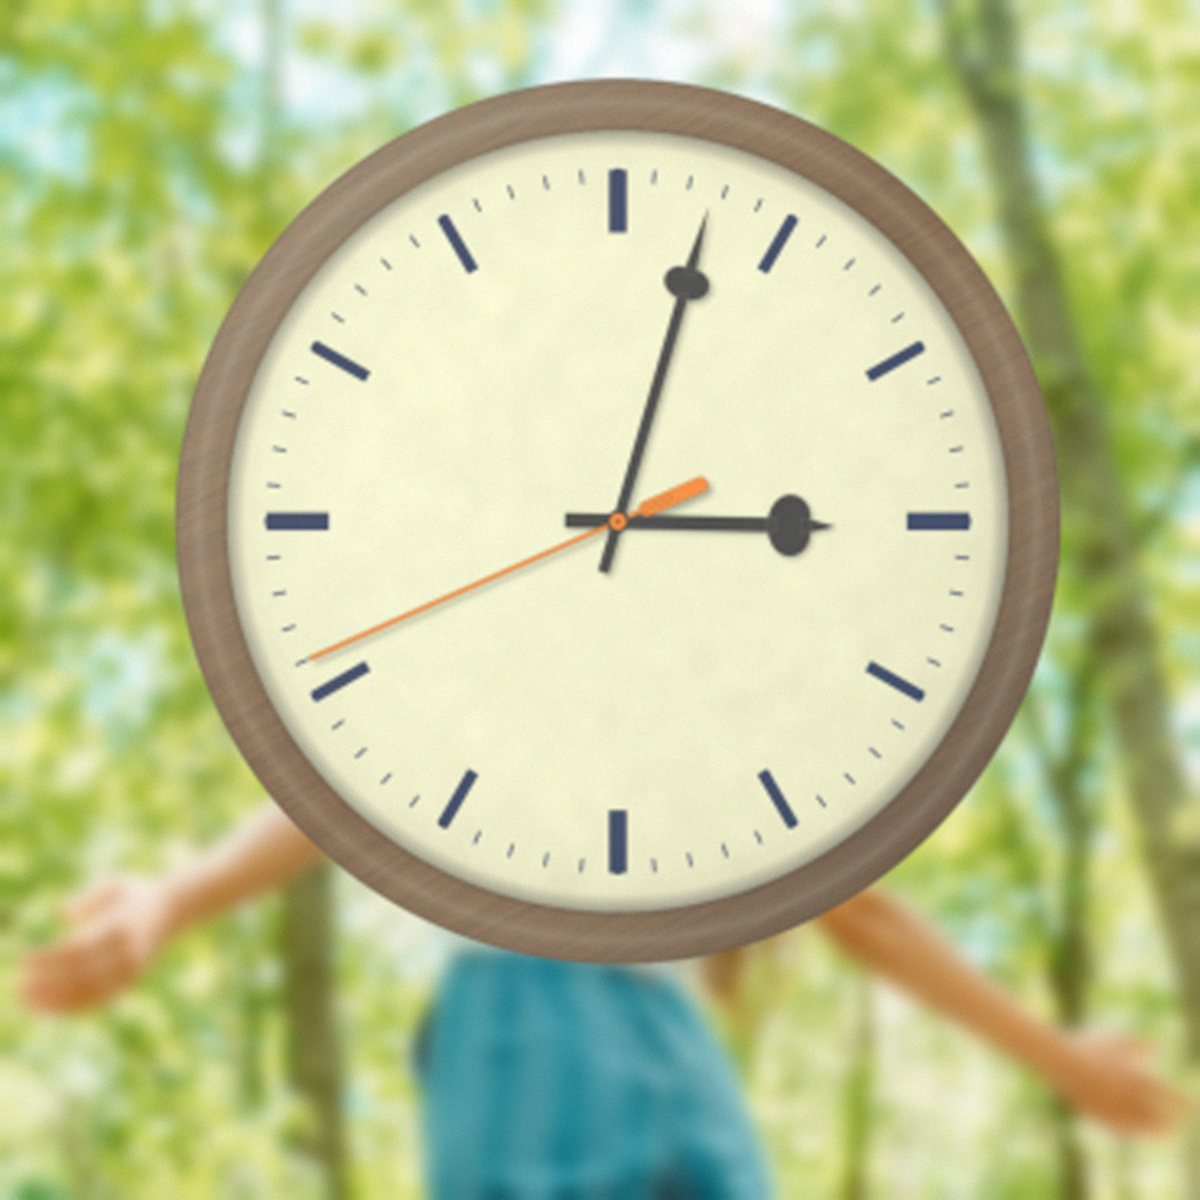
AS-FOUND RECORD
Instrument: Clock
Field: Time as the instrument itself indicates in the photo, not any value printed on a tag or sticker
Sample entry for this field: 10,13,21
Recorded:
3,02,41
